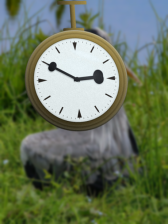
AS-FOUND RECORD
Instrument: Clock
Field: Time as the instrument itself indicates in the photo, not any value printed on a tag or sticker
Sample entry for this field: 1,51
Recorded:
2,50
